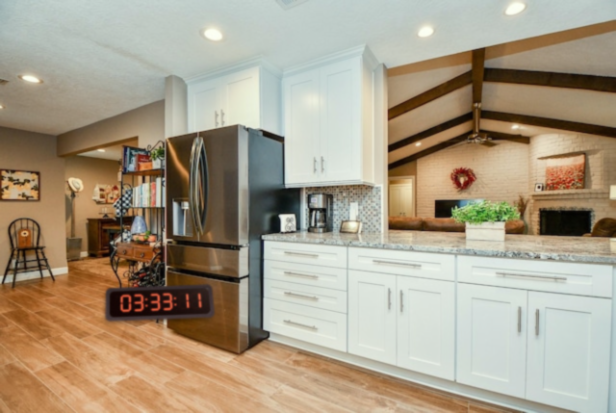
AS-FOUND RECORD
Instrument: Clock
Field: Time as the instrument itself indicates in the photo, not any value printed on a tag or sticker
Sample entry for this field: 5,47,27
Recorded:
3,33,11
